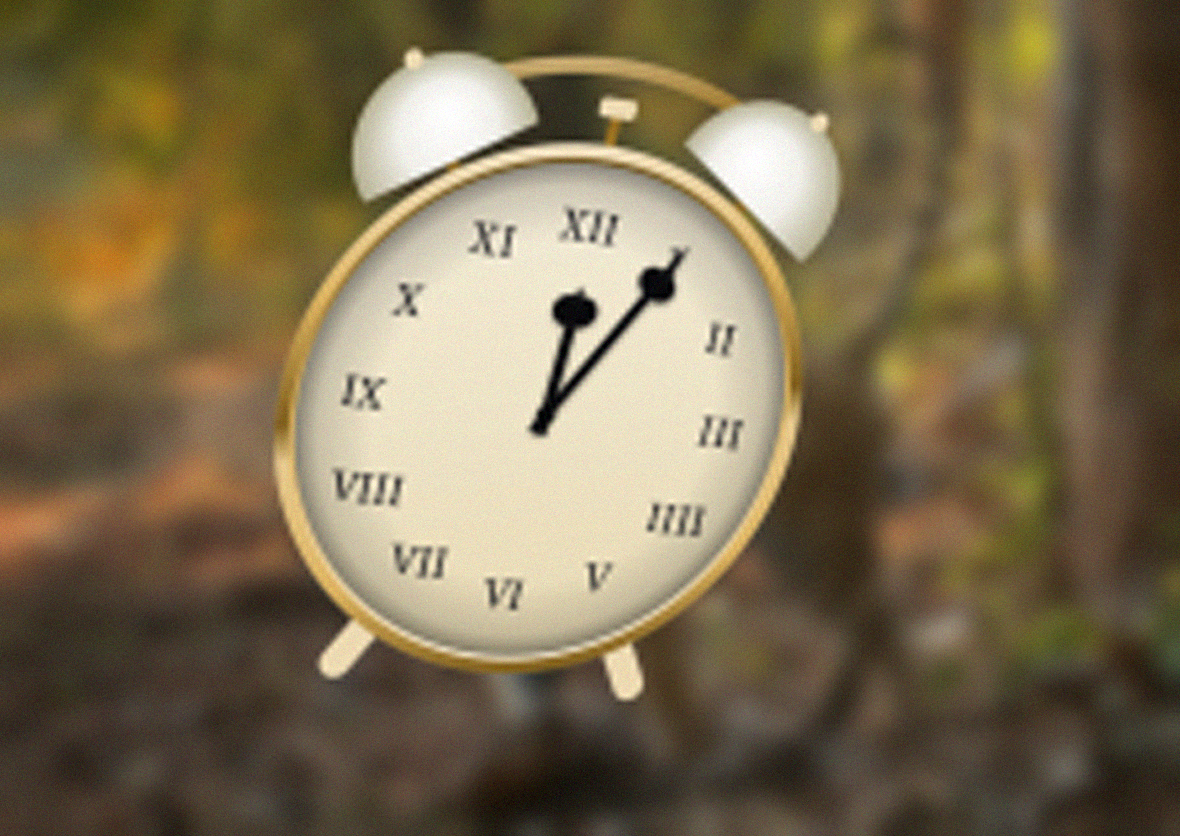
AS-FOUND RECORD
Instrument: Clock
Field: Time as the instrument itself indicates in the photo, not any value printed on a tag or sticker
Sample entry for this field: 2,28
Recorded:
12,05
